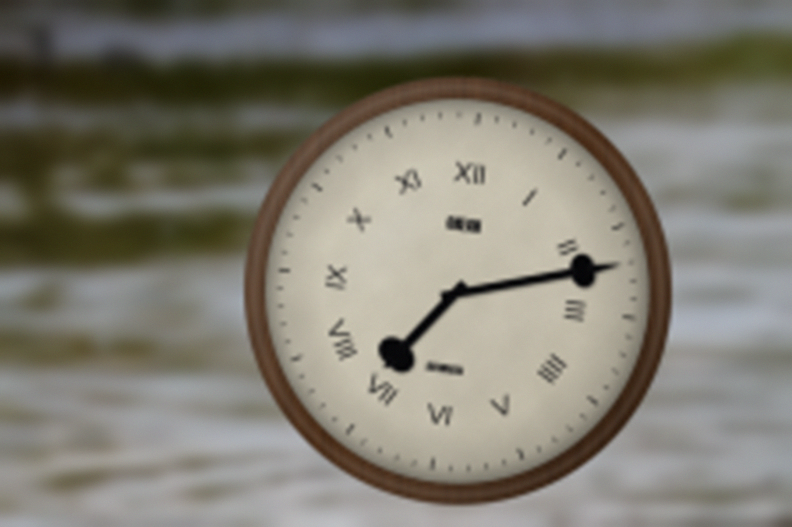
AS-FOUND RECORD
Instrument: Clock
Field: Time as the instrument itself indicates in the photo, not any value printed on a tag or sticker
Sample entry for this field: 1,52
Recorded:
7,12
